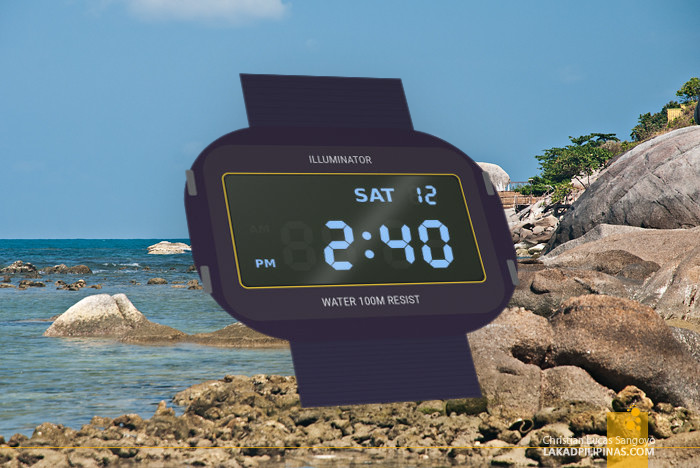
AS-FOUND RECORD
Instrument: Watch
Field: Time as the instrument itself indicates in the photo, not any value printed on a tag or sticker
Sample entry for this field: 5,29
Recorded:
2,40
